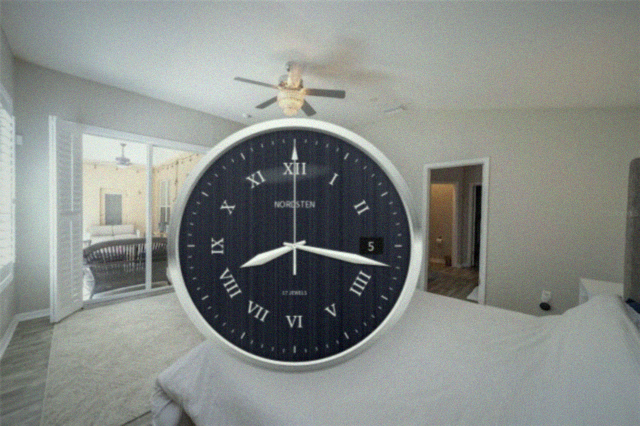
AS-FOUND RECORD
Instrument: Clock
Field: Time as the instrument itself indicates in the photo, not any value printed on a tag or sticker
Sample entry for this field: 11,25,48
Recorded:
8,17,00
